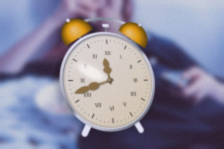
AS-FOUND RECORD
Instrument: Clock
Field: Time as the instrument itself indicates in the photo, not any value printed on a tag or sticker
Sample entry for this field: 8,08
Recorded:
11,42
